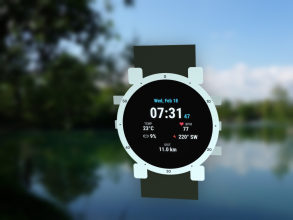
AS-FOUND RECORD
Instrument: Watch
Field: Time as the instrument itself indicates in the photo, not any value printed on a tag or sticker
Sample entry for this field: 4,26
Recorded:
7,31
